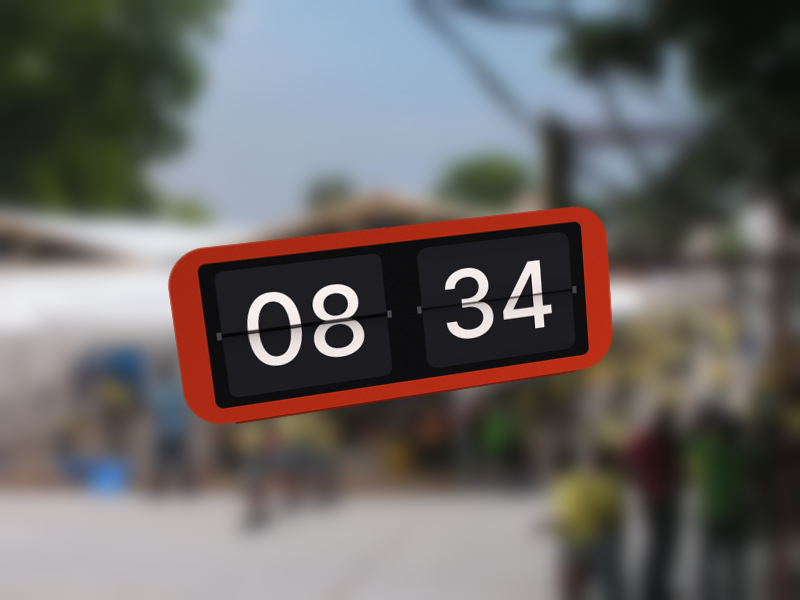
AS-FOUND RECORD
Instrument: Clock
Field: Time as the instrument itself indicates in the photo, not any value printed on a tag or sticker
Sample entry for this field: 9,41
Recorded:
8,34
